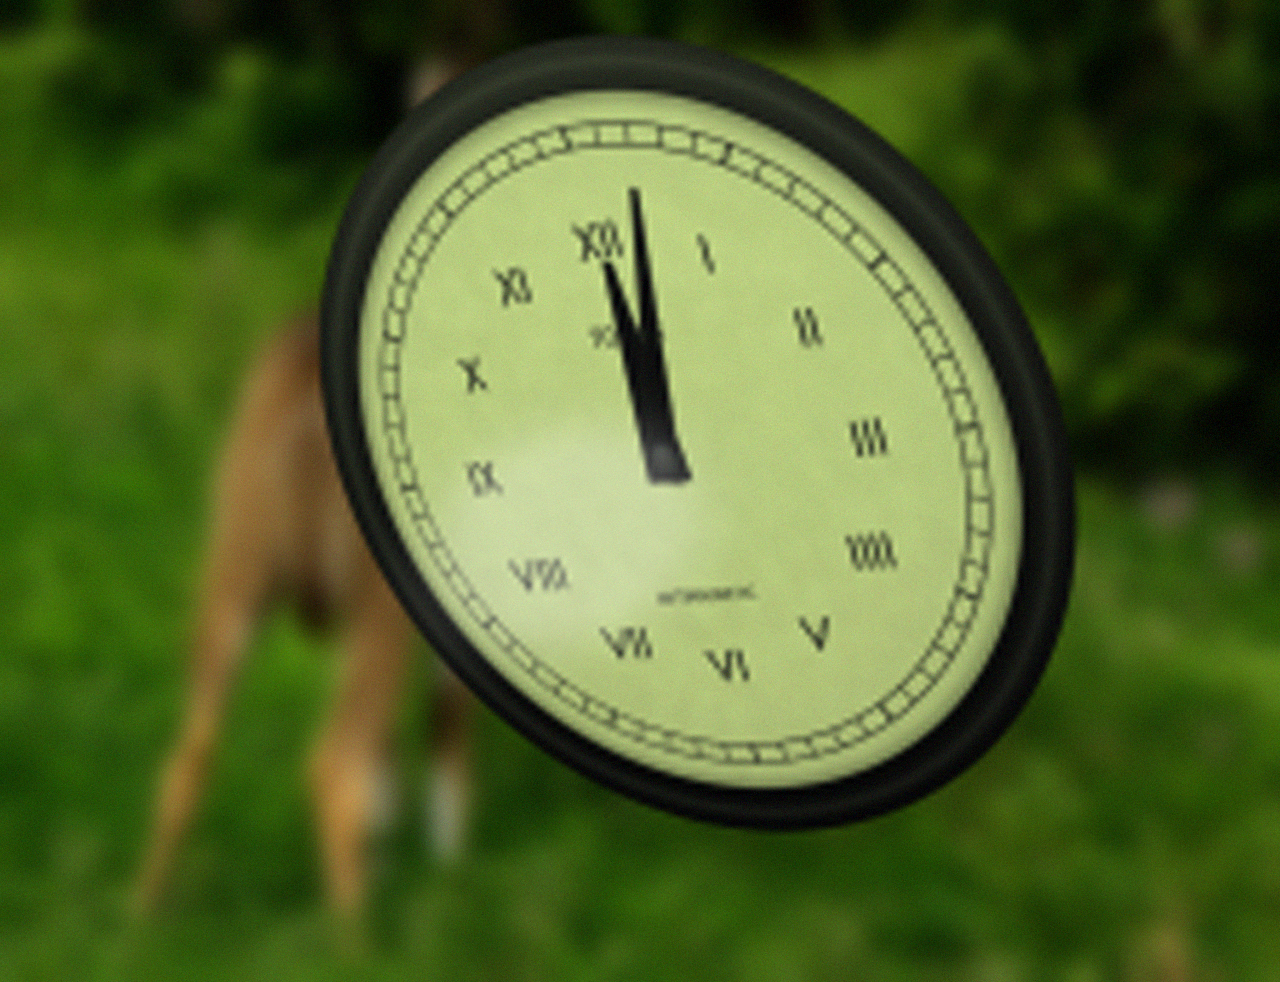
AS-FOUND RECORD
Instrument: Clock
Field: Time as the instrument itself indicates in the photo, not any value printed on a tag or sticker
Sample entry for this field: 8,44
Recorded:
12,02
